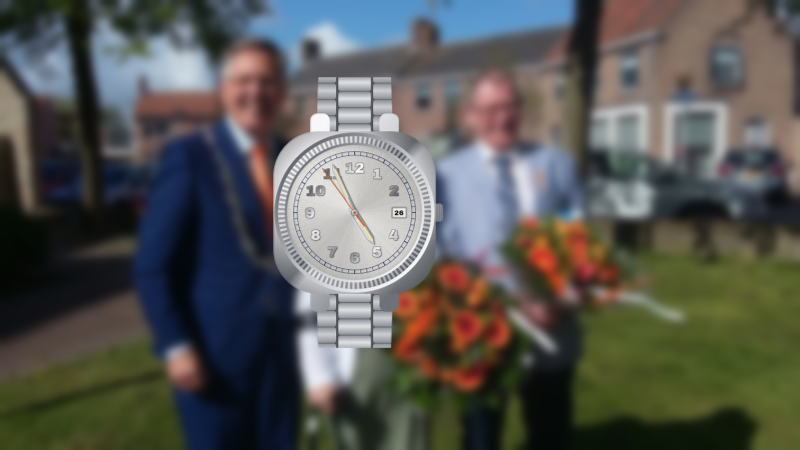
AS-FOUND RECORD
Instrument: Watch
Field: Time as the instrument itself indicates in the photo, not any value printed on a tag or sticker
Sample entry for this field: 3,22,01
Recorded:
4,55,54
